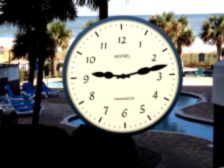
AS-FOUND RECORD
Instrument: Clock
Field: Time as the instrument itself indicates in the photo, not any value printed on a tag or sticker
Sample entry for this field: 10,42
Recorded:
9,13
